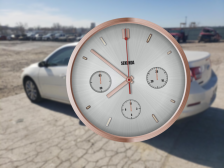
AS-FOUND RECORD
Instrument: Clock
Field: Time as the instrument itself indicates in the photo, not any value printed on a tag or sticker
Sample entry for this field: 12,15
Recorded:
7,52
